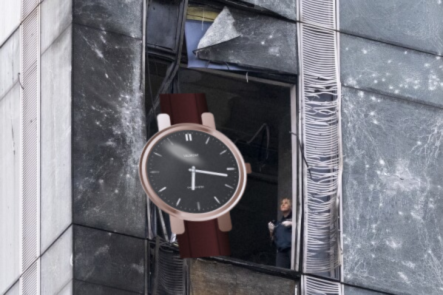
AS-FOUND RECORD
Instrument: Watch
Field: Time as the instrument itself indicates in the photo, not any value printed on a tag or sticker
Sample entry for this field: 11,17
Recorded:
6,17
